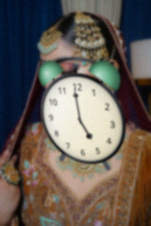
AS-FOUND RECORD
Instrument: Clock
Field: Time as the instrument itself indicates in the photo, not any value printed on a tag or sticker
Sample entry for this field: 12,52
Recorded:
4,59
